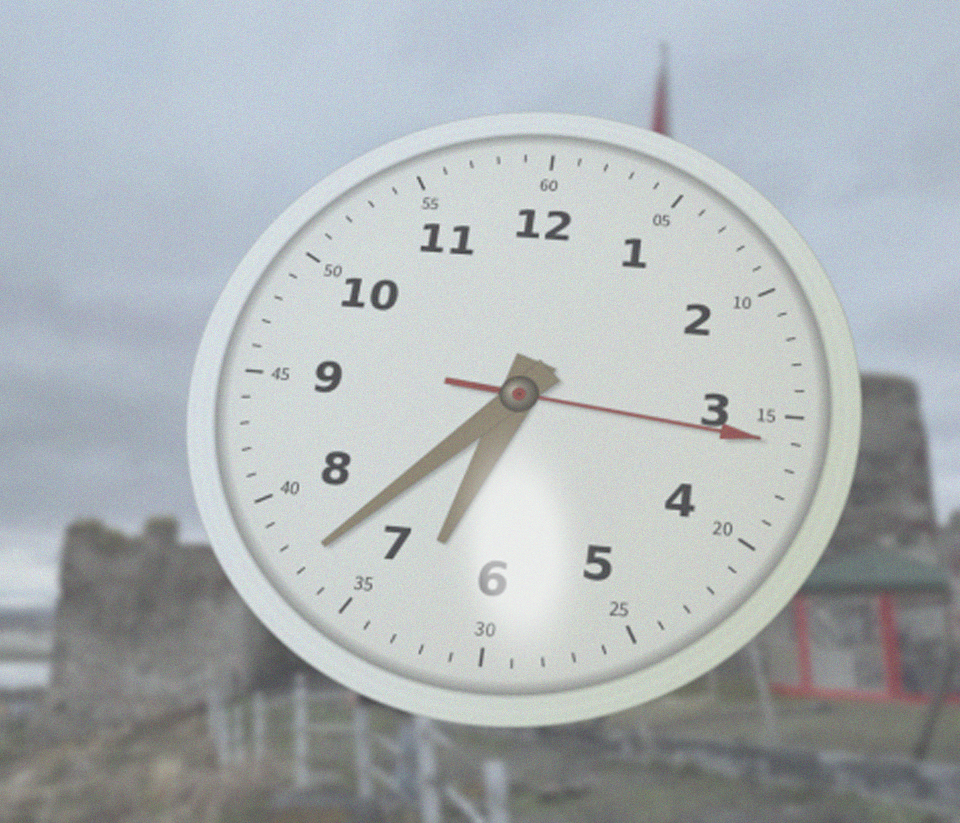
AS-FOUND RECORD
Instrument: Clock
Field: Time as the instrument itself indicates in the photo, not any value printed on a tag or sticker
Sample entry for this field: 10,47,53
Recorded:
6,37,16
